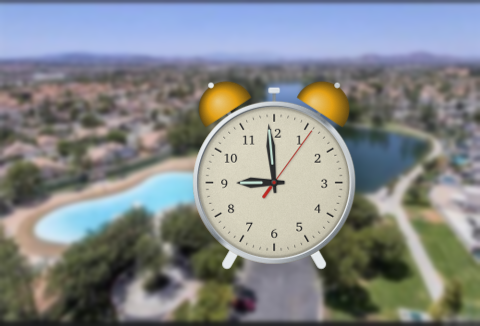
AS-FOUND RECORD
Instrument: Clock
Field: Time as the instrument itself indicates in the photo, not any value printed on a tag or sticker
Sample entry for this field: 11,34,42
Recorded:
8,59,06
